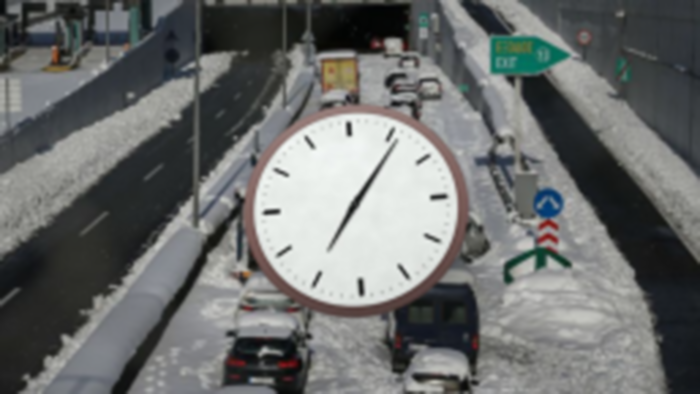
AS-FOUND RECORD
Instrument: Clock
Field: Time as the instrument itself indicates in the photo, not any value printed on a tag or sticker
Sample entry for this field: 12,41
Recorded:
7,06
